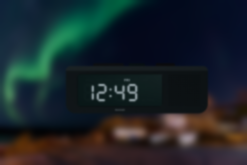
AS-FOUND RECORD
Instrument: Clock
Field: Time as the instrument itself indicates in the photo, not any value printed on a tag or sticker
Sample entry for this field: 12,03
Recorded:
12,49
